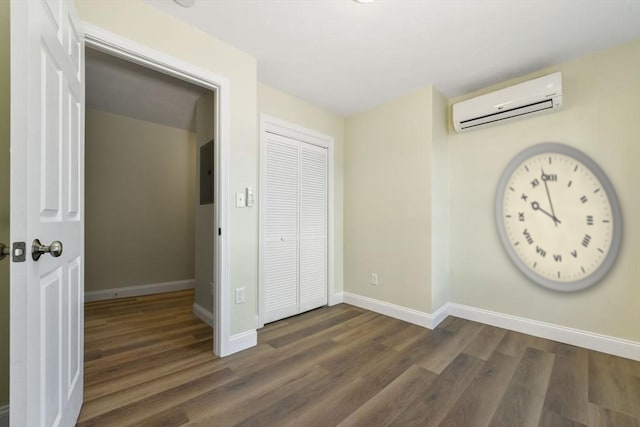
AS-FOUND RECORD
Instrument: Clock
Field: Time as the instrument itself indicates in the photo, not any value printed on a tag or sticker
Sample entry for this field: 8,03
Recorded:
9,58
